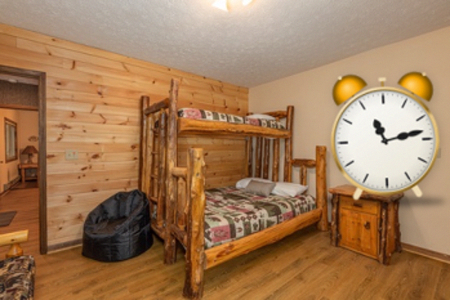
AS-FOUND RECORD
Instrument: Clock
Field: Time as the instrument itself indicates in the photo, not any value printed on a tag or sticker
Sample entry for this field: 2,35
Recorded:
11,13
